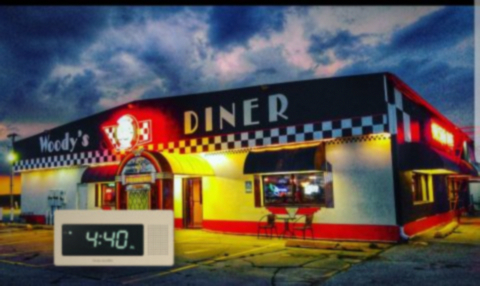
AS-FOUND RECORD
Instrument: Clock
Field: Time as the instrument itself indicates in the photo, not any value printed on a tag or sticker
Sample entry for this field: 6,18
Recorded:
4,40
